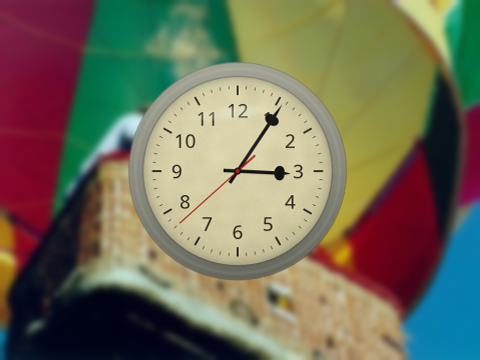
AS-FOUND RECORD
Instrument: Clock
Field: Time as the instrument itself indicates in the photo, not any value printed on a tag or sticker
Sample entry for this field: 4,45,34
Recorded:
3,05,38
